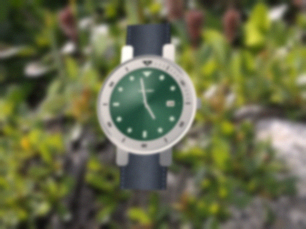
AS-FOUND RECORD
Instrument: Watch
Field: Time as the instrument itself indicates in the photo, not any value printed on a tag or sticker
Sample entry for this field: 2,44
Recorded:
4,58
